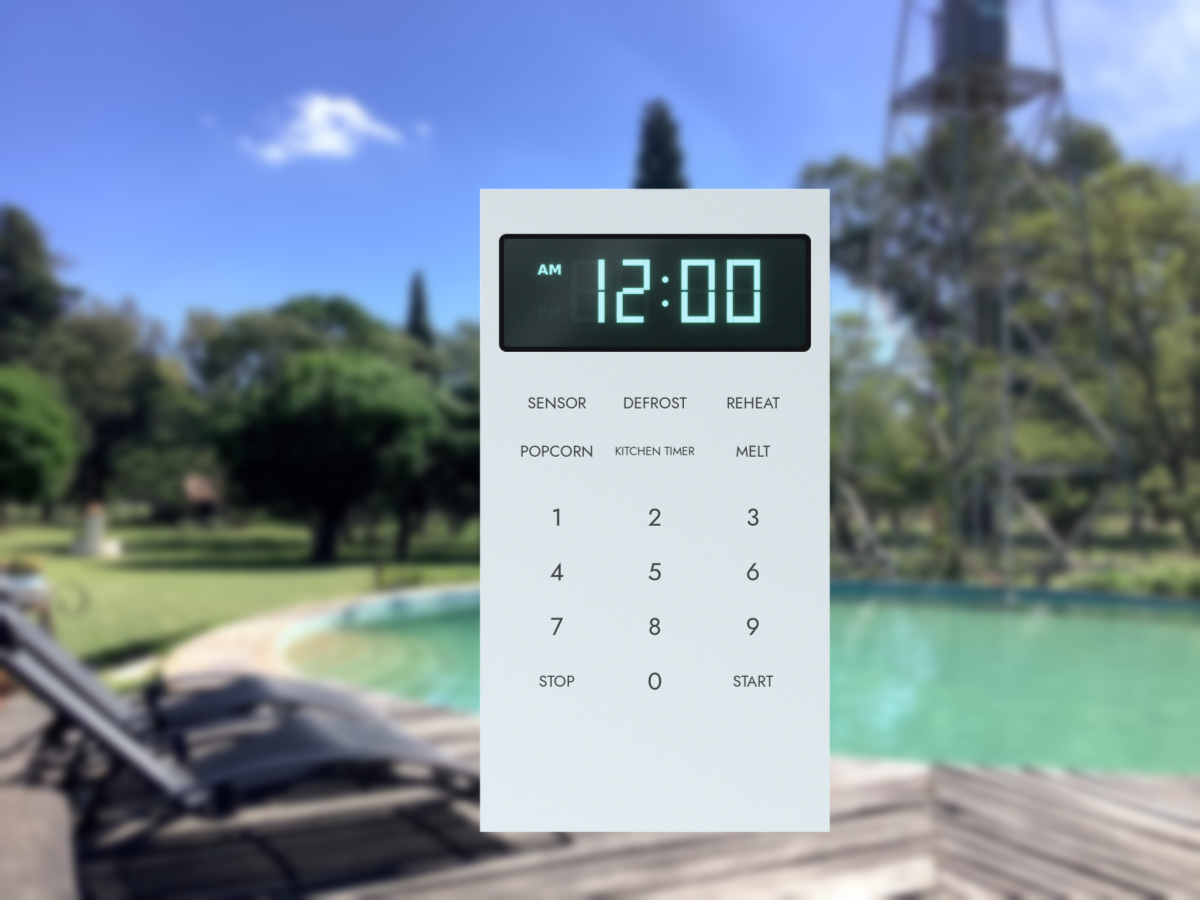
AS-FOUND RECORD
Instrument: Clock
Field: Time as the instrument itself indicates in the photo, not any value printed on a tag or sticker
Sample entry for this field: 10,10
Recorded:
12,00
